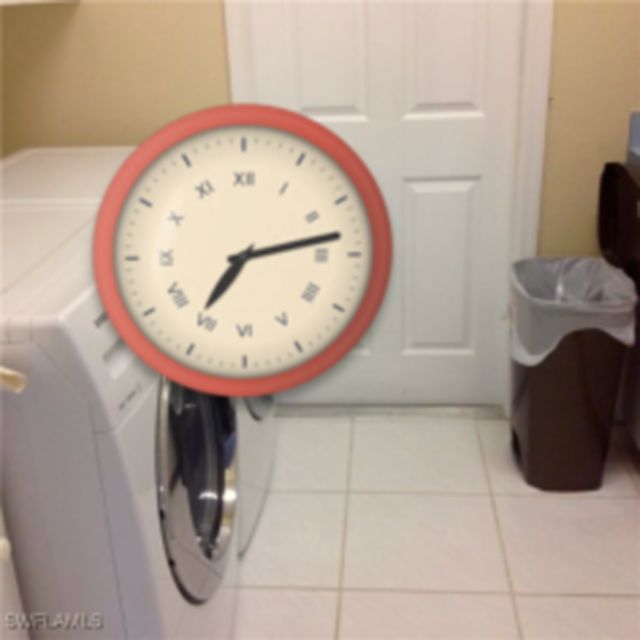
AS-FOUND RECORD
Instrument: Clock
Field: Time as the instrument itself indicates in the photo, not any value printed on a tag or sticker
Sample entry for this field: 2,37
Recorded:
7,13
